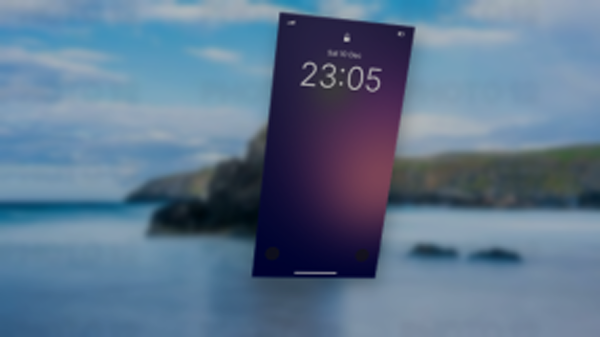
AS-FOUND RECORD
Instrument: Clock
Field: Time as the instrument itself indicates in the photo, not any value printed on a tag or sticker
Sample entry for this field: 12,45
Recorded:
23,05
